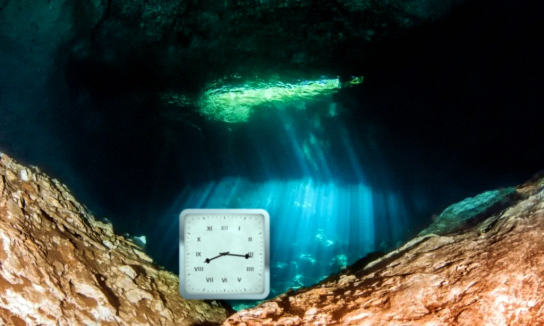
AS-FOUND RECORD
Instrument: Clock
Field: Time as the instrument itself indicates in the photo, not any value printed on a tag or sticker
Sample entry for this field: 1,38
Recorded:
8,16
